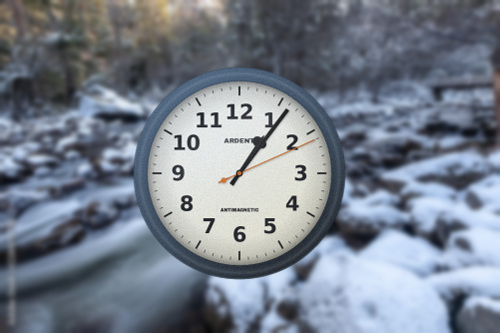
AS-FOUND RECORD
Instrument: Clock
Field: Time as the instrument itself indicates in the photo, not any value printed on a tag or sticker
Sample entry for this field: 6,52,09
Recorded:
1,06,11
